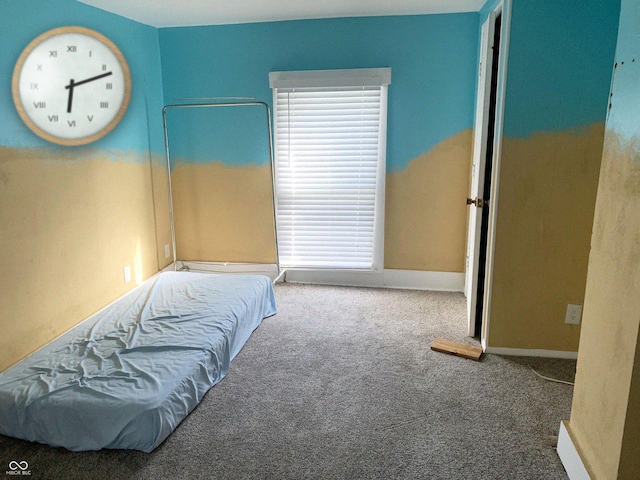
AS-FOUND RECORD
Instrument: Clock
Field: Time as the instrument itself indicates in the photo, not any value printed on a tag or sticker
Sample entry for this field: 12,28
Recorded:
6,12
